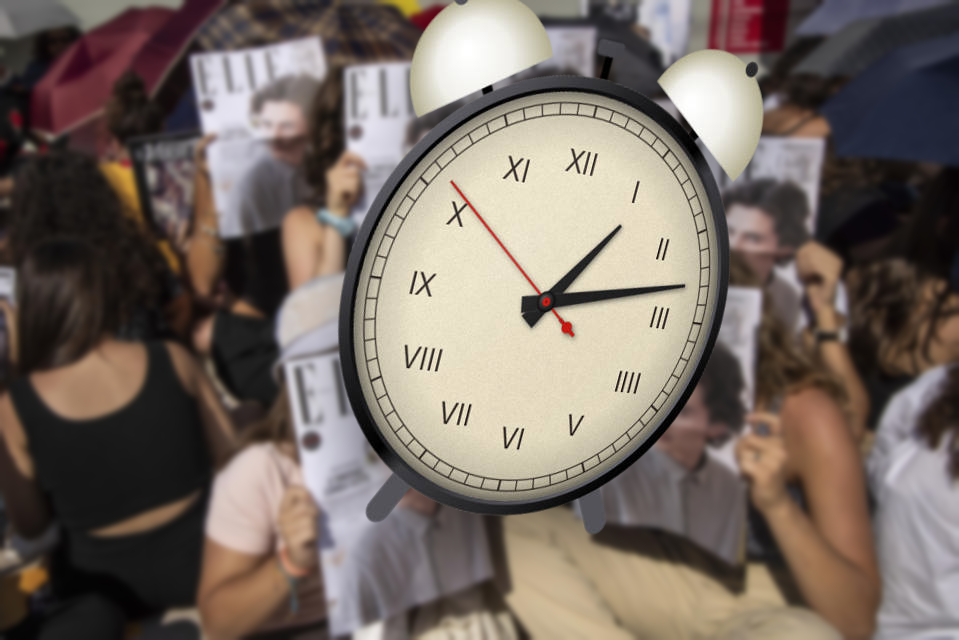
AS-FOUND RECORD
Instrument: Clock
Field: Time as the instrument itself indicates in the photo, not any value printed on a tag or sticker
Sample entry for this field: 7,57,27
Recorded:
1,12,51
